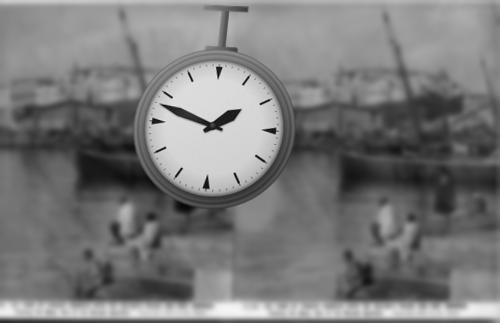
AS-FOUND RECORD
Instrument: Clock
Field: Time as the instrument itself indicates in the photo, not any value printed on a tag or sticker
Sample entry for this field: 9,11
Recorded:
1,48
